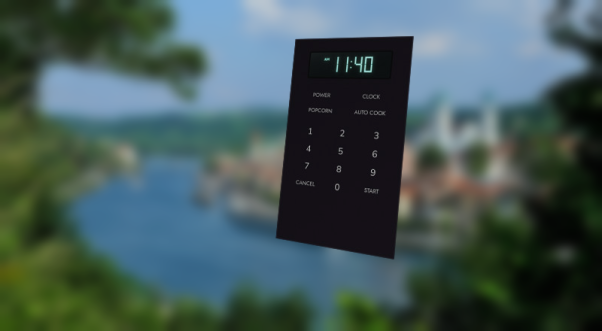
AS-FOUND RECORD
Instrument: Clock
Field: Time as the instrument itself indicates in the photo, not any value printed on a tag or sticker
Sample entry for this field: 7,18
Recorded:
11,40
